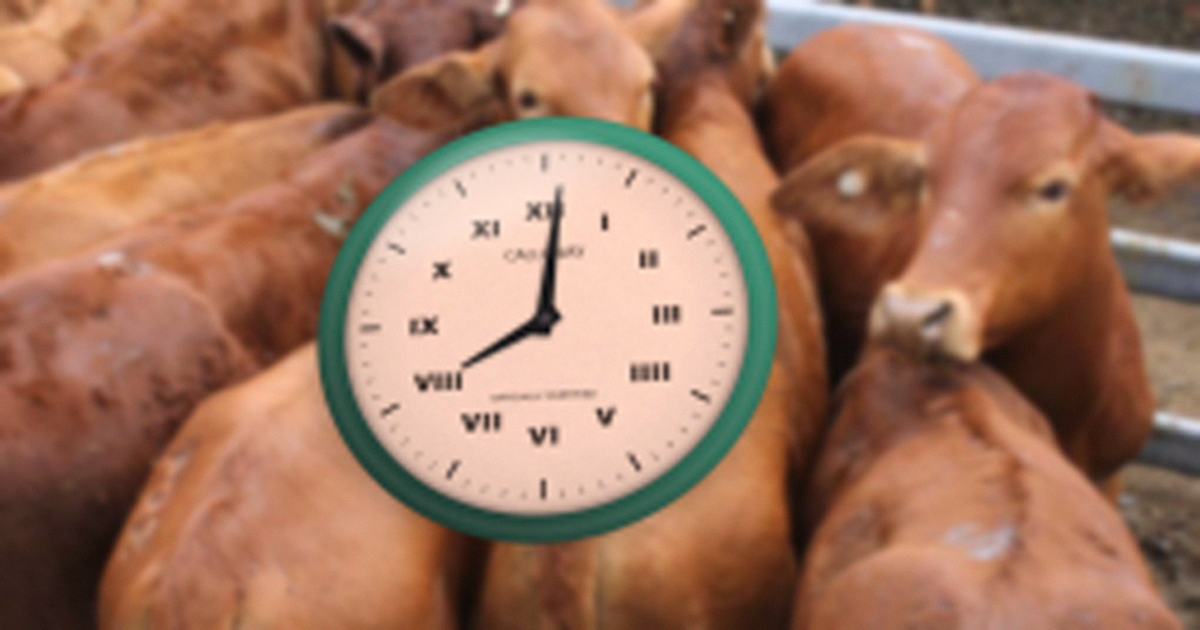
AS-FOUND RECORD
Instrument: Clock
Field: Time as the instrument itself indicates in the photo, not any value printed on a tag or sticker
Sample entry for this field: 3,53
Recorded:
8,01
